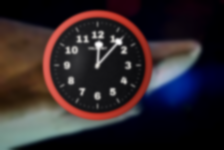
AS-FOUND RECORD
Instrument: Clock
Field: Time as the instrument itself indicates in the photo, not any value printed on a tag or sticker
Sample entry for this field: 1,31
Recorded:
12,07
